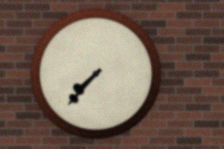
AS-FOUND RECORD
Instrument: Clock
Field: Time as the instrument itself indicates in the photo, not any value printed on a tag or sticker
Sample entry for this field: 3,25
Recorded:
7,37
